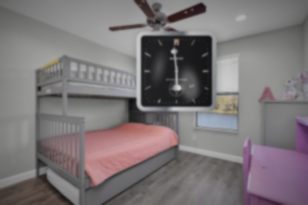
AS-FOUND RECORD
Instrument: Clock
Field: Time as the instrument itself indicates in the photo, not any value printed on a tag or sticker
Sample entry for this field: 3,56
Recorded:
5,59
